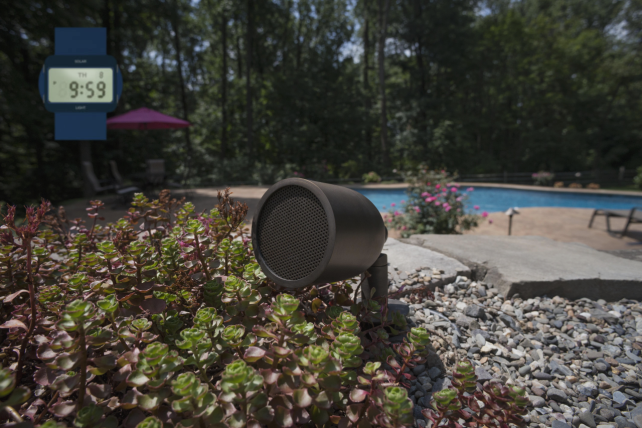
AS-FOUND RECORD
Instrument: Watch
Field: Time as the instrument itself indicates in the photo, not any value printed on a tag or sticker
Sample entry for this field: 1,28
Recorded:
9,59
